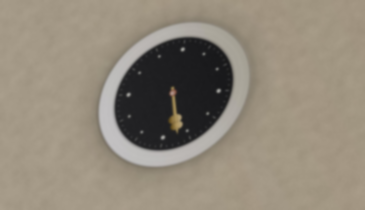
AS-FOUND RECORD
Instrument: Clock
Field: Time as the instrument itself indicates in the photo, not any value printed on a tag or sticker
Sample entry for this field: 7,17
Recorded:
5,27
